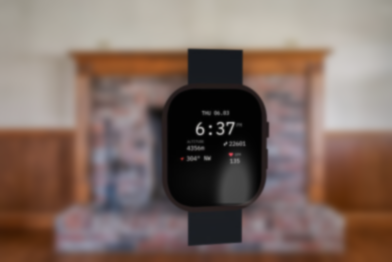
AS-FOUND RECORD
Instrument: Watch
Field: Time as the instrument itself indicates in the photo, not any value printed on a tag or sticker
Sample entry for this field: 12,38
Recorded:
6,37
